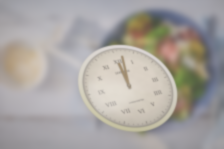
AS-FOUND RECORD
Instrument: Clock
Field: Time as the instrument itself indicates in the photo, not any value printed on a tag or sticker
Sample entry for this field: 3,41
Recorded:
12,02
